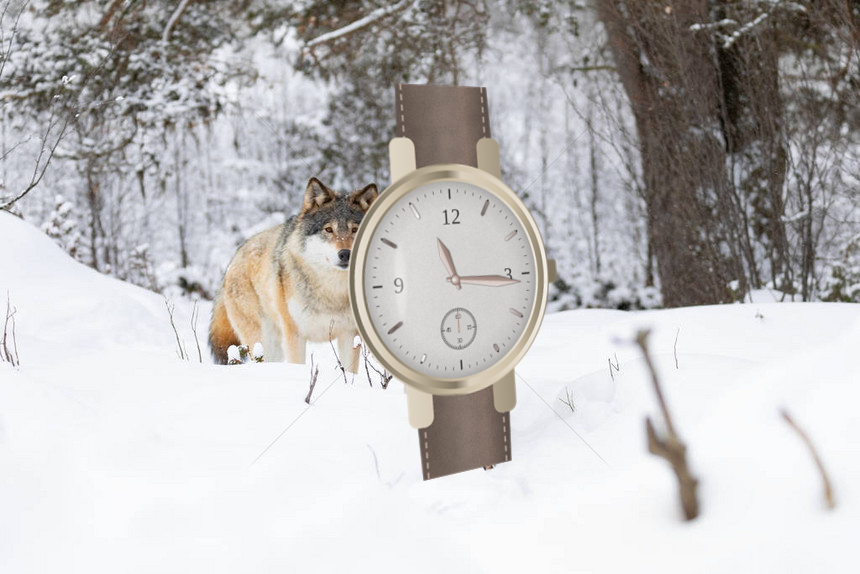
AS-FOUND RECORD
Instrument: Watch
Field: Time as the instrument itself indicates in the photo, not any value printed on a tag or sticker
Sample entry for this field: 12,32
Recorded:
11,16
